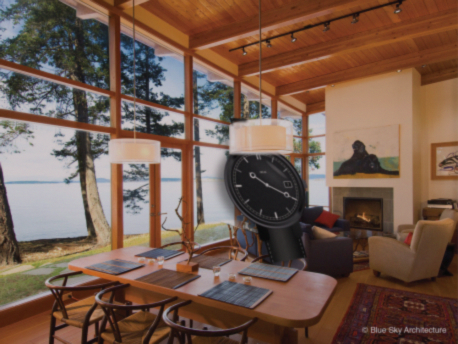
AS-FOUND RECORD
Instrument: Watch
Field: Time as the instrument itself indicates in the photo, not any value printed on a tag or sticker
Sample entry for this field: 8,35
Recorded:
10,20
